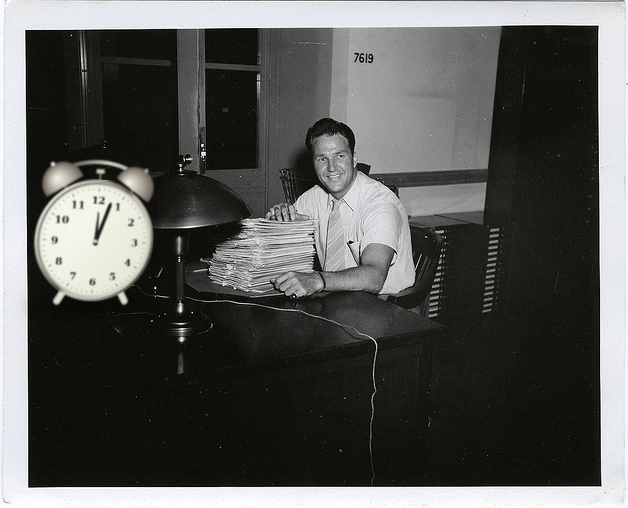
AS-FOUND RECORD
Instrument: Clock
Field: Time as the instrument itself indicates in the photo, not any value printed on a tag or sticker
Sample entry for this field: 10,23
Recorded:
12,03
